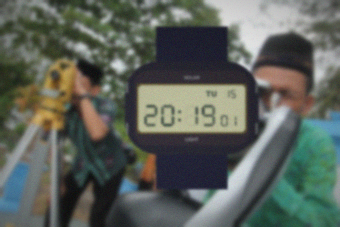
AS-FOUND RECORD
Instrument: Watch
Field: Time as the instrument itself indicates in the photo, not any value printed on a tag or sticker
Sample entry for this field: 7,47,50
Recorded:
20,19,01
